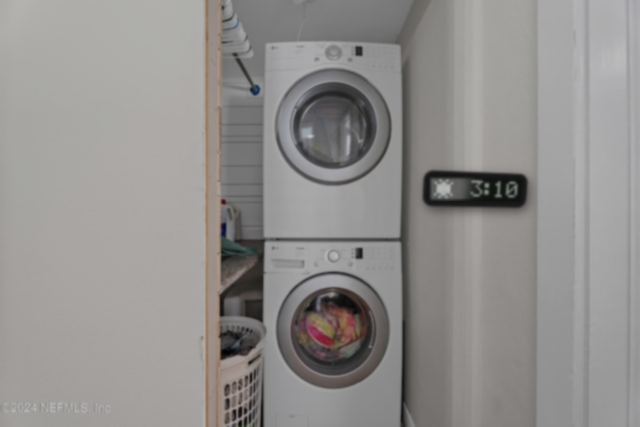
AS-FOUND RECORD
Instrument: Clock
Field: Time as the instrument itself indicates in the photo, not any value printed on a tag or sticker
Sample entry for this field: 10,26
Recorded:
3,10
